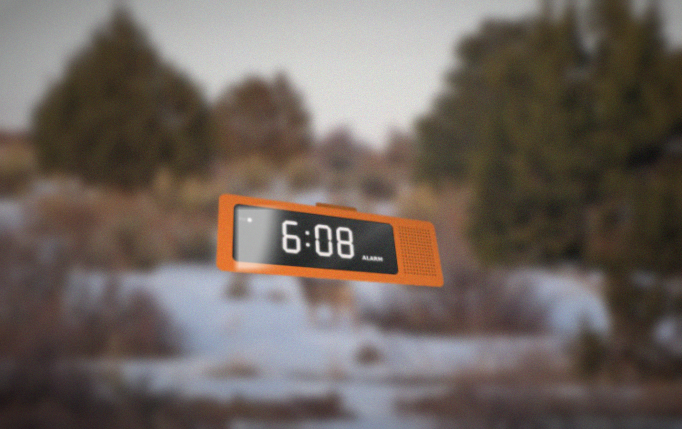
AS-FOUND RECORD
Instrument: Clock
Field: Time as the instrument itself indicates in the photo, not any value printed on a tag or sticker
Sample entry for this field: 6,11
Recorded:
6,08
